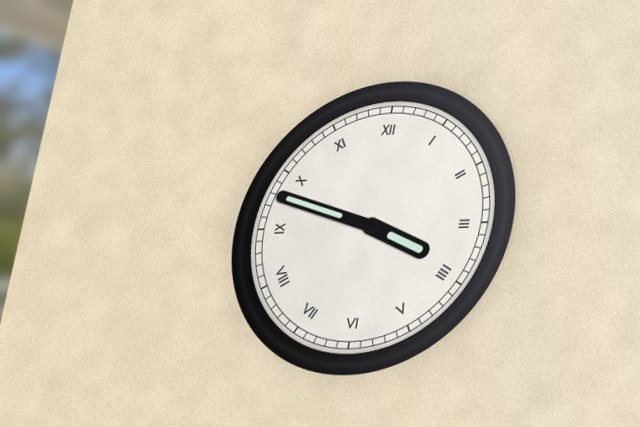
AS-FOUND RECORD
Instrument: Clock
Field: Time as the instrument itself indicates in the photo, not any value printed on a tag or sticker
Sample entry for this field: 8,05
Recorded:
3,48
